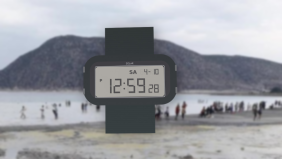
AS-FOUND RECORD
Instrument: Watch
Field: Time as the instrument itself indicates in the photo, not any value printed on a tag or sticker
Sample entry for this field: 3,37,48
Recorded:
12,59,28
